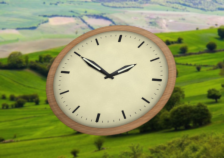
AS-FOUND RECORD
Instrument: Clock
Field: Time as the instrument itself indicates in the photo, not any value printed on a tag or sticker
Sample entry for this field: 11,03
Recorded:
1,50
